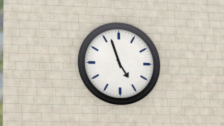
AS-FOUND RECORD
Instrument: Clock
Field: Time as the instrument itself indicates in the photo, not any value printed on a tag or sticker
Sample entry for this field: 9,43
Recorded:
4,57
